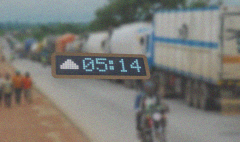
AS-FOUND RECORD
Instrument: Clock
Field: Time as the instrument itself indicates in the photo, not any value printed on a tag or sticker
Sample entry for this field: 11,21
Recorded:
5,14
